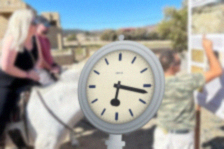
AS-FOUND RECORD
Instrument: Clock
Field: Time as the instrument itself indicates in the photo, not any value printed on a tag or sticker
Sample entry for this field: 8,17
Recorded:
6,17
